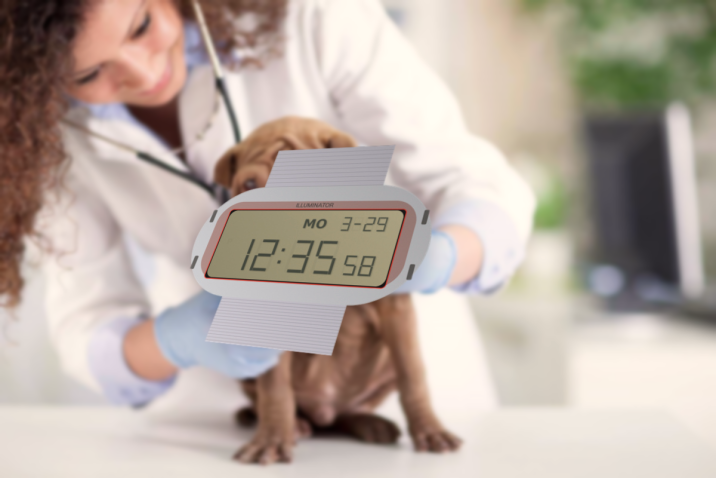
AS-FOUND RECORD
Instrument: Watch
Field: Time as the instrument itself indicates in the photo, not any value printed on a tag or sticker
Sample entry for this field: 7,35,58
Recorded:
12,35,58
